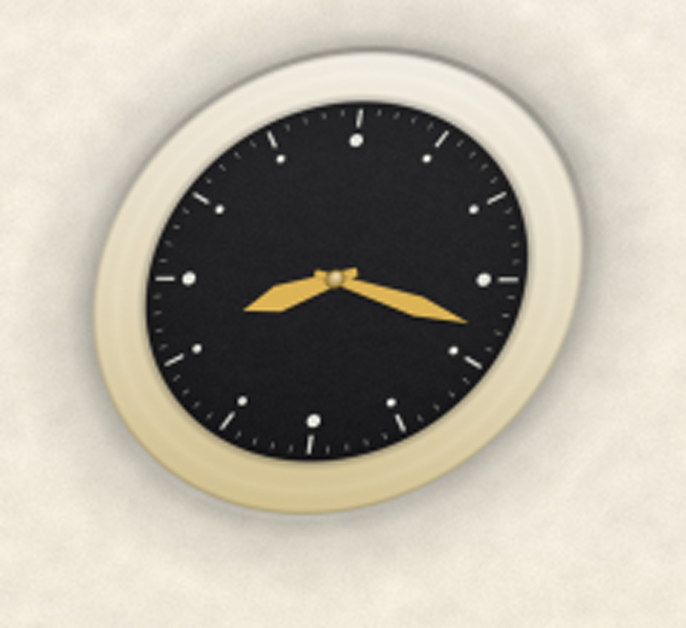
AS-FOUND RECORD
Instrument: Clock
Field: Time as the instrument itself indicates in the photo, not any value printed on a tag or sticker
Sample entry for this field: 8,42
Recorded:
8,18
